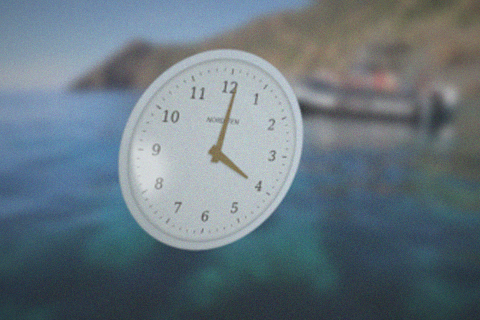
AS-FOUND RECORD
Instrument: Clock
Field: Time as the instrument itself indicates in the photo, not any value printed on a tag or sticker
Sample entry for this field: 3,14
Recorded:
4,01
